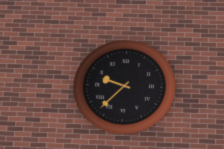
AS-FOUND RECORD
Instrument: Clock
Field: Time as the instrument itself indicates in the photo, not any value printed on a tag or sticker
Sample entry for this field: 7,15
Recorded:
9,37
